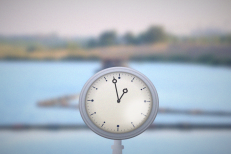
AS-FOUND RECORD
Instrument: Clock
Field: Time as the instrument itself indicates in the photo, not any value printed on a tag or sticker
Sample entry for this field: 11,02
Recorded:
12,58
